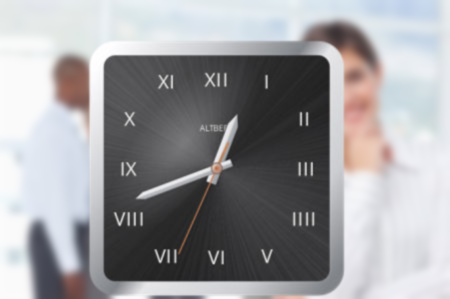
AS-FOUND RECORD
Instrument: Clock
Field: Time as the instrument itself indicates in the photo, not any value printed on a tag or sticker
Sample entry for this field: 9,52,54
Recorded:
12,41,34
